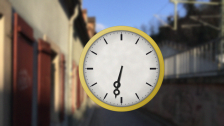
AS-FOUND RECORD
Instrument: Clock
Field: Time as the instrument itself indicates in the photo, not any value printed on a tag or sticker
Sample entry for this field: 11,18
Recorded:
6,32
